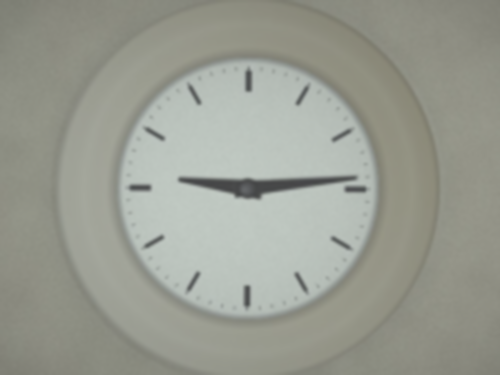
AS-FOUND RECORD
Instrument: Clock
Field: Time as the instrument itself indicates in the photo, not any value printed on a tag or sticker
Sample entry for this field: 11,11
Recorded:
9,14
